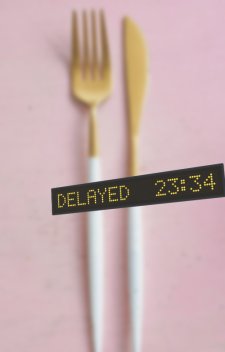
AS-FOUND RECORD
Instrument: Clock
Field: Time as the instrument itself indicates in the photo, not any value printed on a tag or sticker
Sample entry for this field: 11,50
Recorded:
23,34
